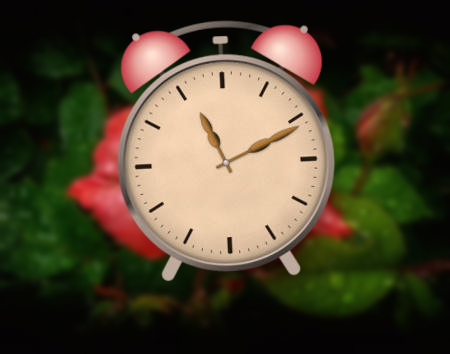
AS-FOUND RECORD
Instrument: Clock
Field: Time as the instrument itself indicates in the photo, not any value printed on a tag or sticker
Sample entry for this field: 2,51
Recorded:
11,11
